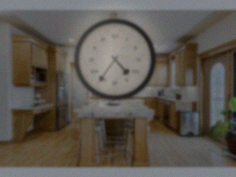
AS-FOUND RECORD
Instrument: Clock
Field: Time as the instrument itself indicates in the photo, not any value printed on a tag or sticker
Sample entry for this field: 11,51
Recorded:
4,36
